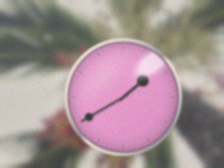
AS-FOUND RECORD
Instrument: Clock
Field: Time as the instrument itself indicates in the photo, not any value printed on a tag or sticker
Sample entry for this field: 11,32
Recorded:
1,40
